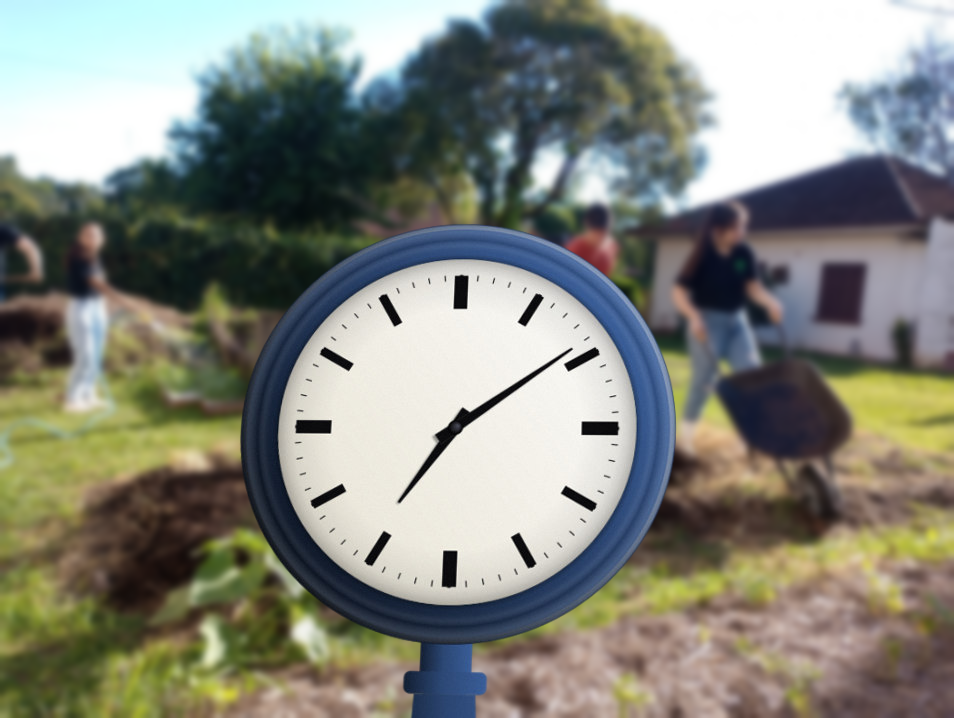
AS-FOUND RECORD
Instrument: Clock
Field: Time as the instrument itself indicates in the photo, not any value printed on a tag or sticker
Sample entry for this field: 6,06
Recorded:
7,09
